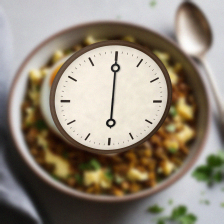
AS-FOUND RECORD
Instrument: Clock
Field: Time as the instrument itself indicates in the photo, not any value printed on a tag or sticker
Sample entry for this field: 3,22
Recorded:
6,00
